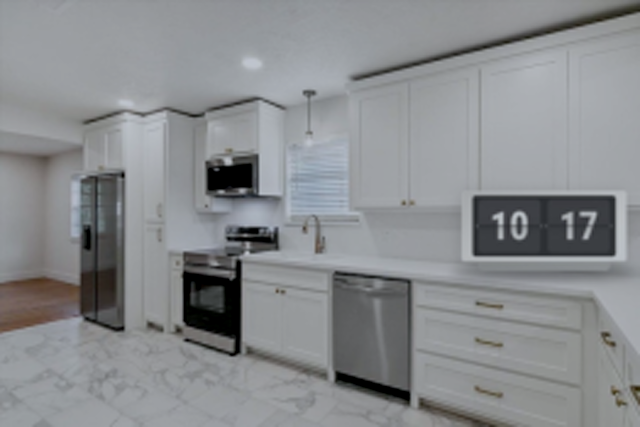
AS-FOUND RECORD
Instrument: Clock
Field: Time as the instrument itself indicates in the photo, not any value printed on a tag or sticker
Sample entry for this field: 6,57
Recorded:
10,17
